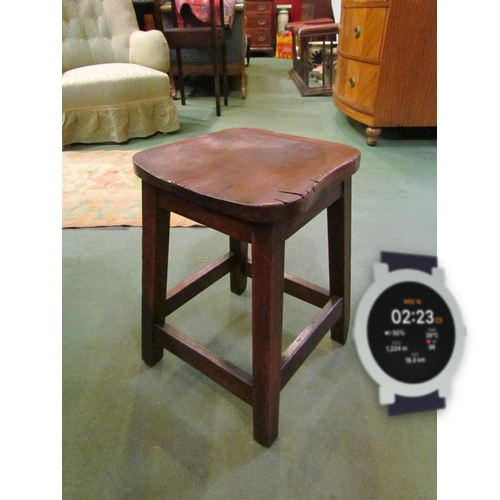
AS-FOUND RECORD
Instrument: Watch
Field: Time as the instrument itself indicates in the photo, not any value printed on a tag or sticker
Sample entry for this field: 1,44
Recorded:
2,23
